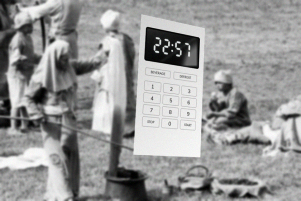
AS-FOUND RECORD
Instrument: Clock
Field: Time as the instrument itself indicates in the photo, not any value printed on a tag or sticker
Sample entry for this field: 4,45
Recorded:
22,57
